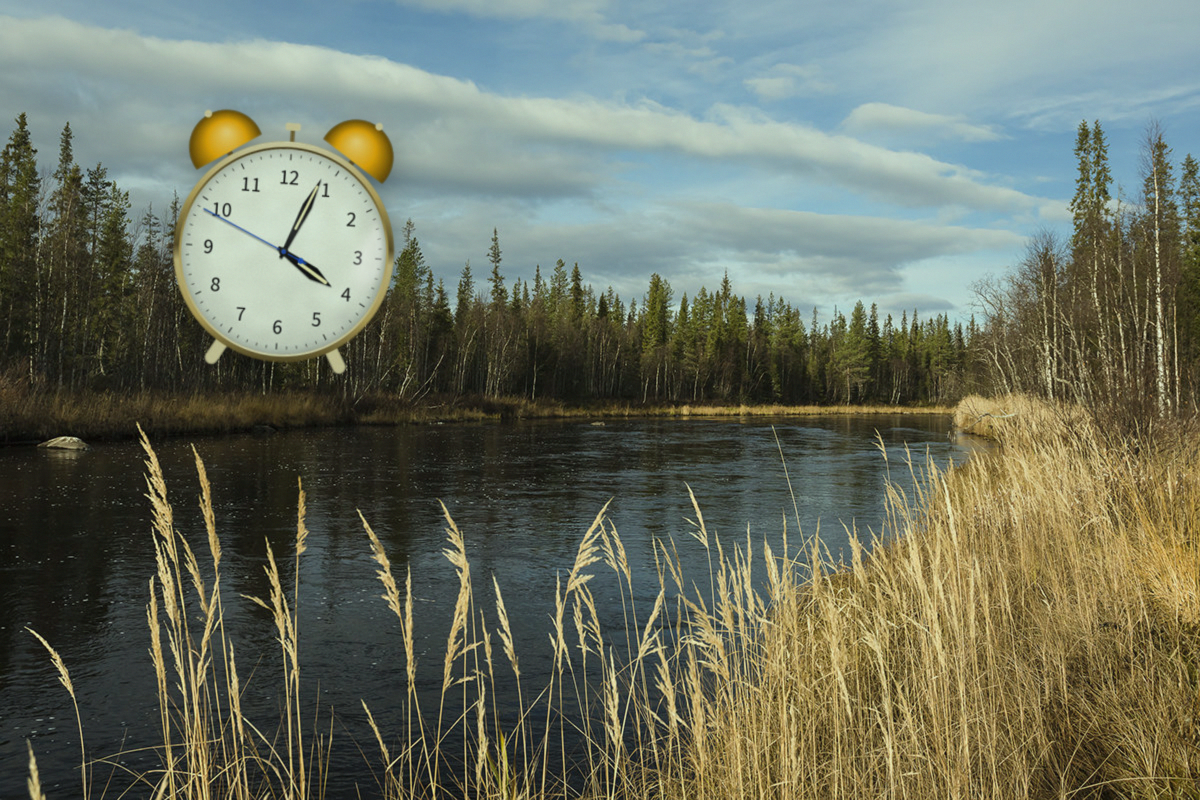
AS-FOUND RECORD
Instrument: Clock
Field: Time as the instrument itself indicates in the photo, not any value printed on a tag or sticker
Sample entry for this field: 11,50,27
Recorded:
4,03,49
